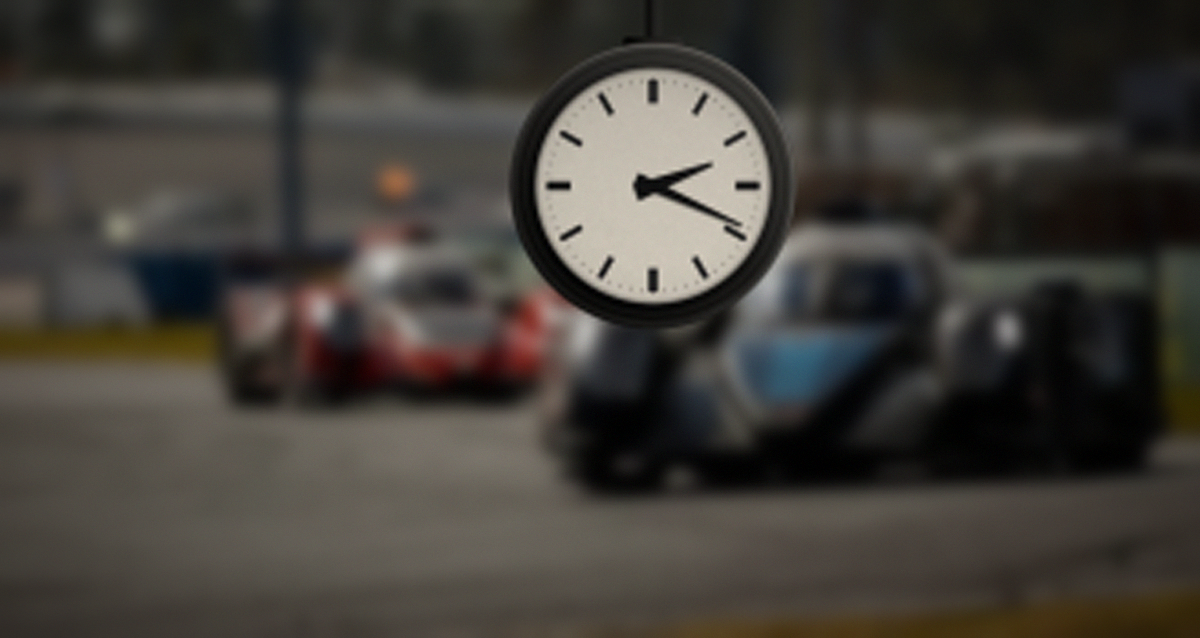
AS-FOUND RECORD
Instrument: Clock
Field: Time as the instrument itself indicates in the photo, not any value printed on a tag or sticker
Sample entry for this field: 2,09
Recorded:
2,19
